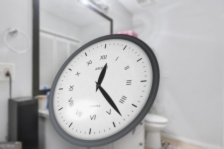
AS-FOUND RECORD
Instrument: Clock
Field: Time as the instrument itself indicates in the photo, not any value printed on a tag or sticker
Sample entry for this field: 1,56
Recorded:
12,23
